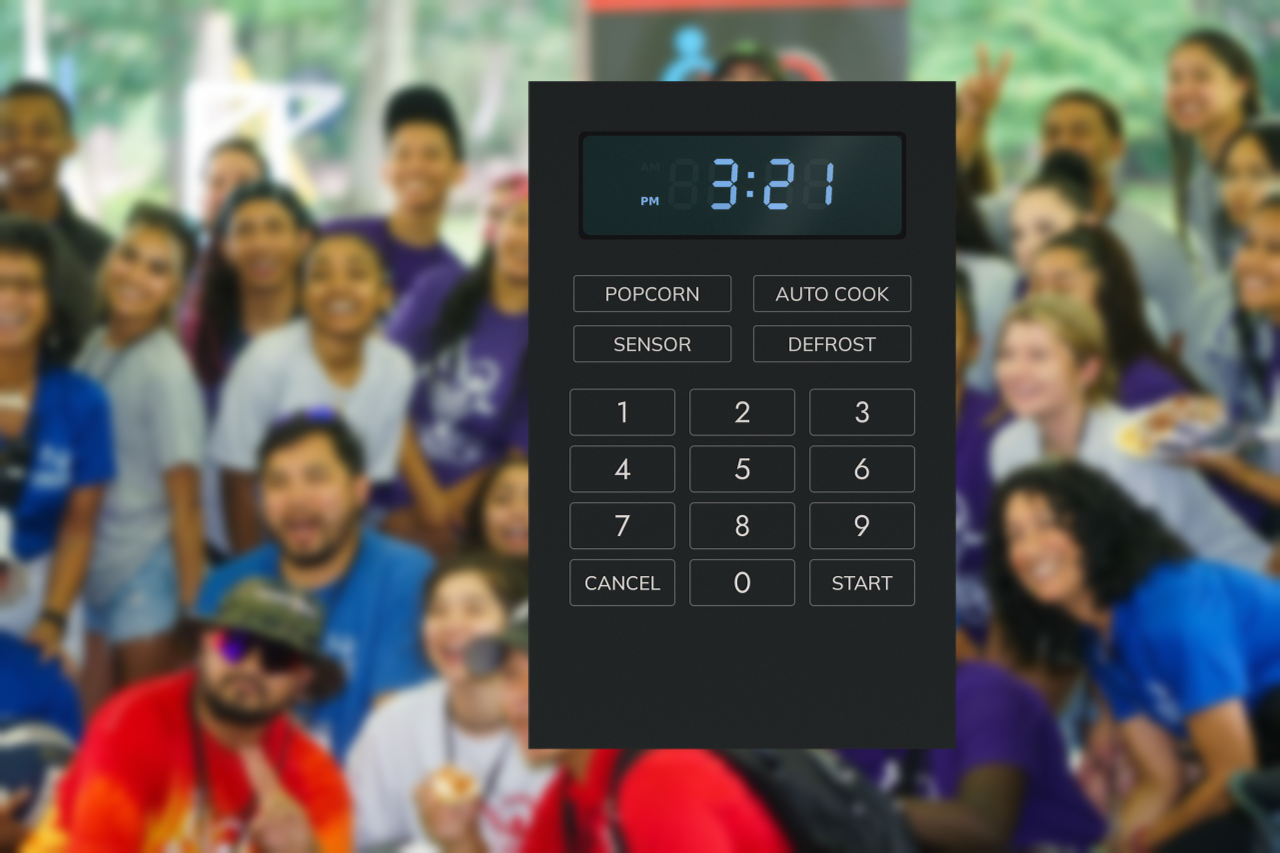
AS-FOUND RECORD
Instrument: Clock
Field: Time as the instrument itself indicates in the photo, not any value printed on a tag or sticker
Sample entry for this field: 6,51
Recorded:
3,21
